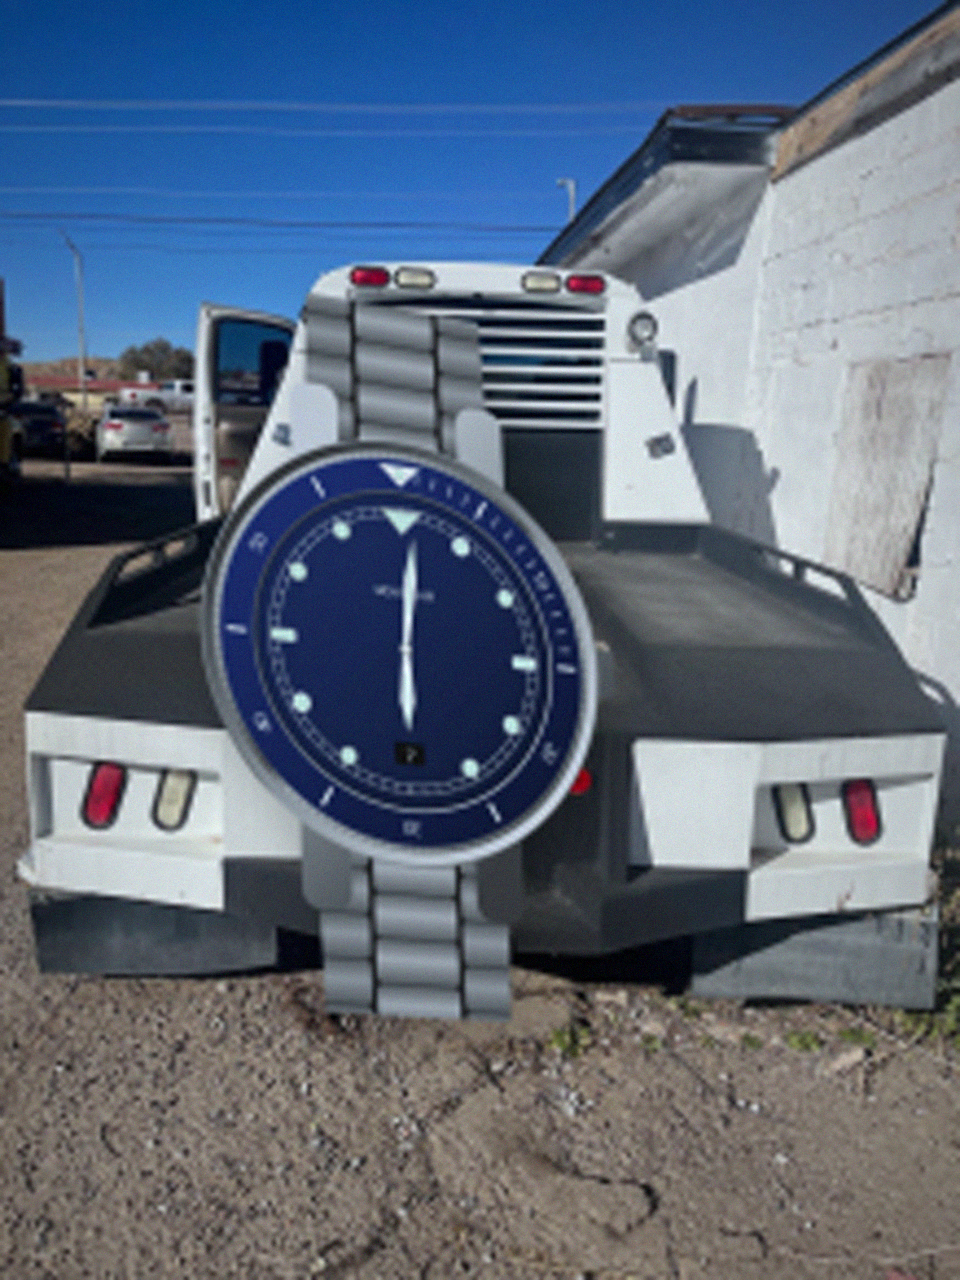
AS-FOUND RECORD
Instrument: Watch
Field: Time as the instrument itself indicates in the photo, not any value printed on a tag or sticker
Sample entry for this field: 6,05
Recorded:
6,01
